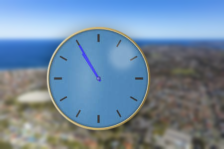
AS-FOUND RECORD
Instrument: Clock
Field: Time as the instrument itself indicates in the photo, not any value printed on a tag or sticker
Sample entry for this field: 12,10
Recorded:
10,55
